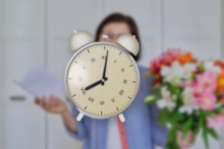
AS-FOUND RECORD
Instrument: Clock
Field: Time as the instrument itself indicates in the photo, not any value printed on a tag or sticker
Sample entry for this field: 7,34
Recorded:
8,01
